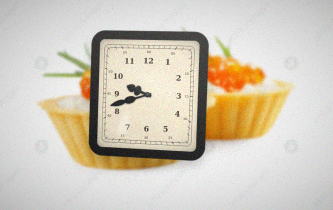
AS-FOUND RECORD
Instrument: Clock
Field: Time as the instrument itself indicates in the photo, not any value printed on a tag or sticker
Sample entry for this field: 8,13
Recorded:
9,42
